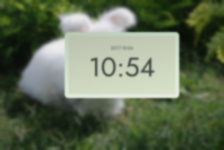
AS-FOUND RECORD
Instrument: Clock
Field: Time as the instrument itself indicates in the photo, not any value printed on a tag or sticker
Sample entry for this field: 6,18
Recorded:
10,54
